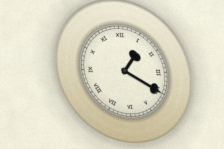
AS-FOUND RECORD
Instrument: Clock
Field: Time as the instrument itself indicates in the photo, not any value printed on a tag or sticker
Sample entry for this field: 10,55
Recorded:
1,20
